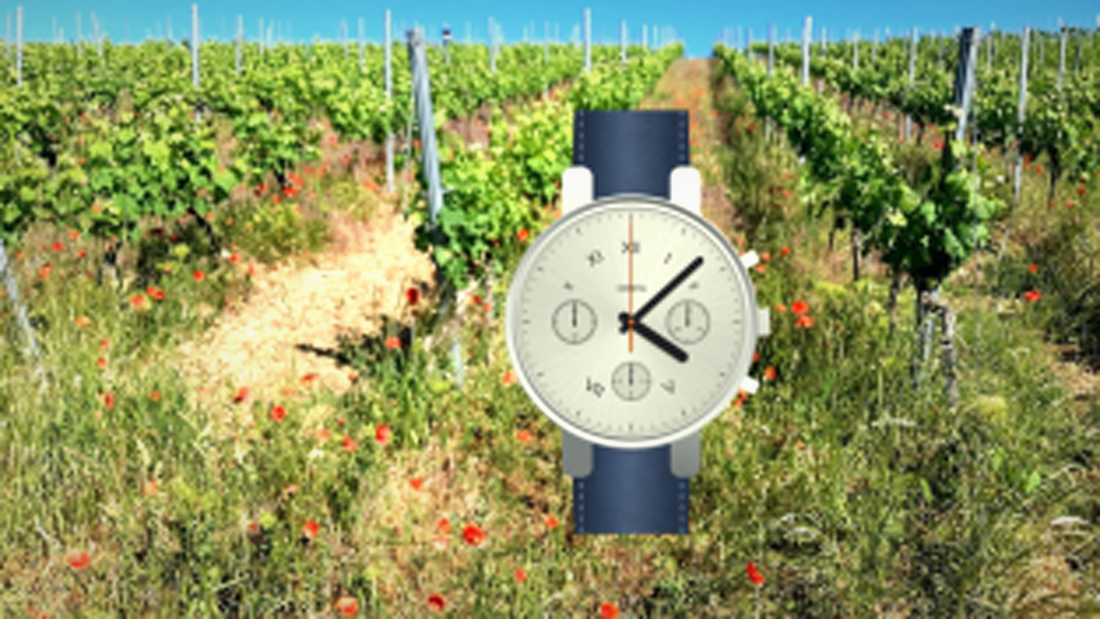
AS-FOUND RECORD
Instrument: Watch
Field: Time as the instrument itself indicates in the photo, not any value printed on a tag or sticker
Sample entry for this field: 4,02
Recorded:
4,08
